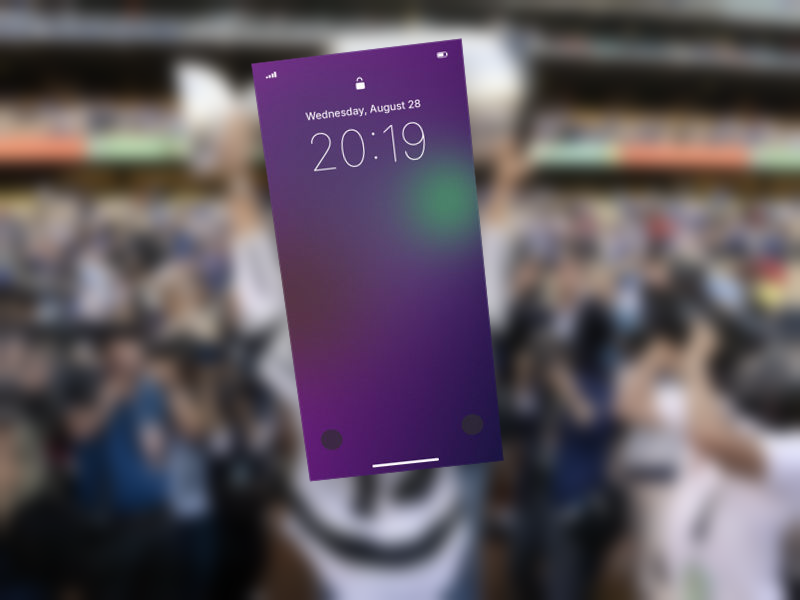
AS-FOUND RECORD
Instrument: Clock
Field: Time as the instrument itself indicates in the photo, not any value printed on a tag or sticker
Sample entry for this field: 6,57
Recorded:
20,19
